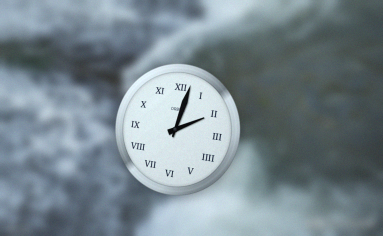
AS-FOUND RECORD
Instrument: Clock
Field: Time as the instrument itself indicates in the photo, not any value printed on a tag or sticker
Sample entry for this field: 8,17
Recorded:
2,02
